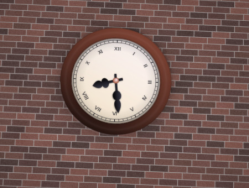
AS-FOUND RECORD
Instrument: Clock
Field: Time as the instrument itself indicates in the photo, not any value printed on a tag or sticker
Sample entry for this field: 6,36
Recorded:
8,29
